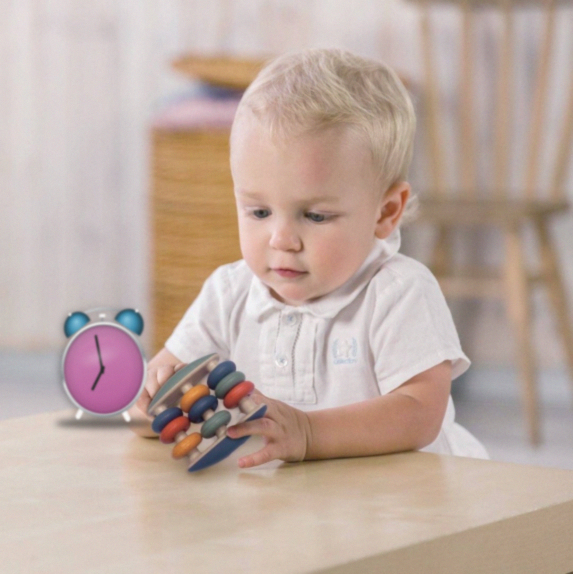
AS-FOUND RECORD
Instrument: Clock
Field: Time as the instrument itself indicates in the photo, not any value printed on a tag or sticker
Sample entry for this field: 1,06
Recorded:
6,58
